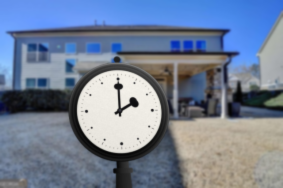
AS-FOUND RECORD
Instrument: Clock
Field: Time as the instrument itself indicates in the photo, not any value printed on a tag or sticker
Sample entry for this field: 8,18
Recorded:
2,00
